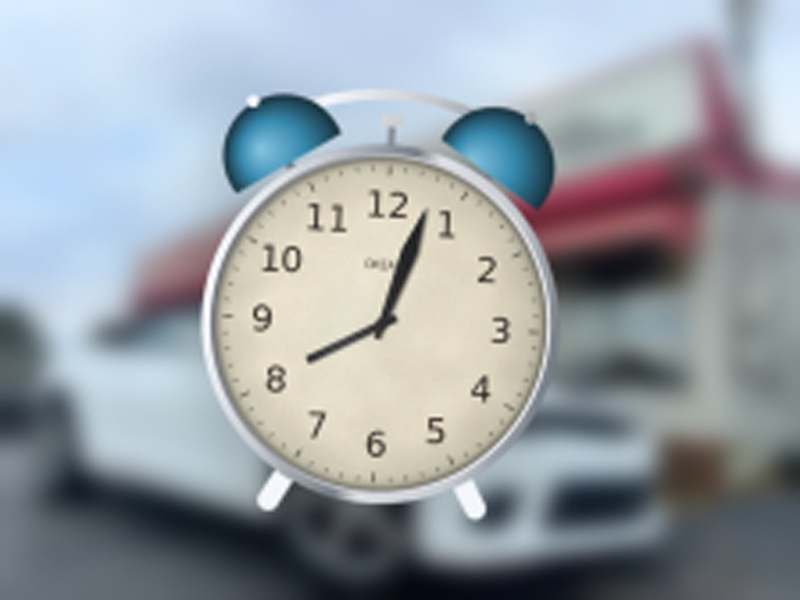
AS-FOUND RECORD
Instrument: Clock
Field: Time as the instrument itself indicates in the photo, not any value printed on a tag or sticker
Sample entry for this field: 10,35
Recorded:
8,03
